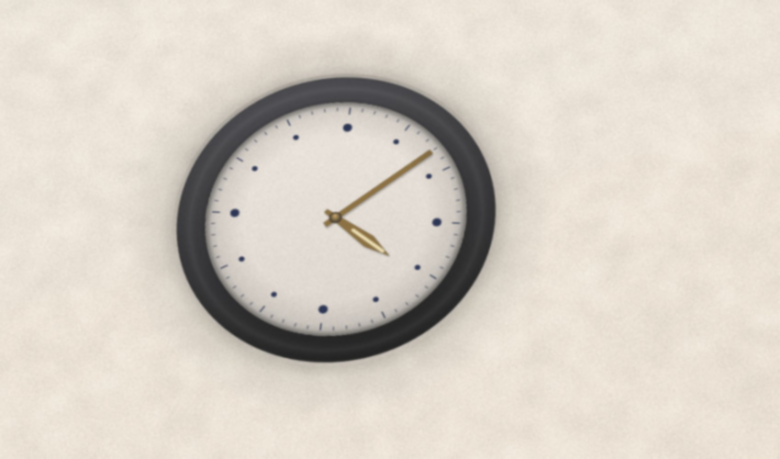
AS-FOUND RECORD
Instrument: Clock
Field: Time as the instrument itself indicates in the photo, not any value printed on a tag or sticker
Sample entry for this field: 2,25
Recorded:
4,08
